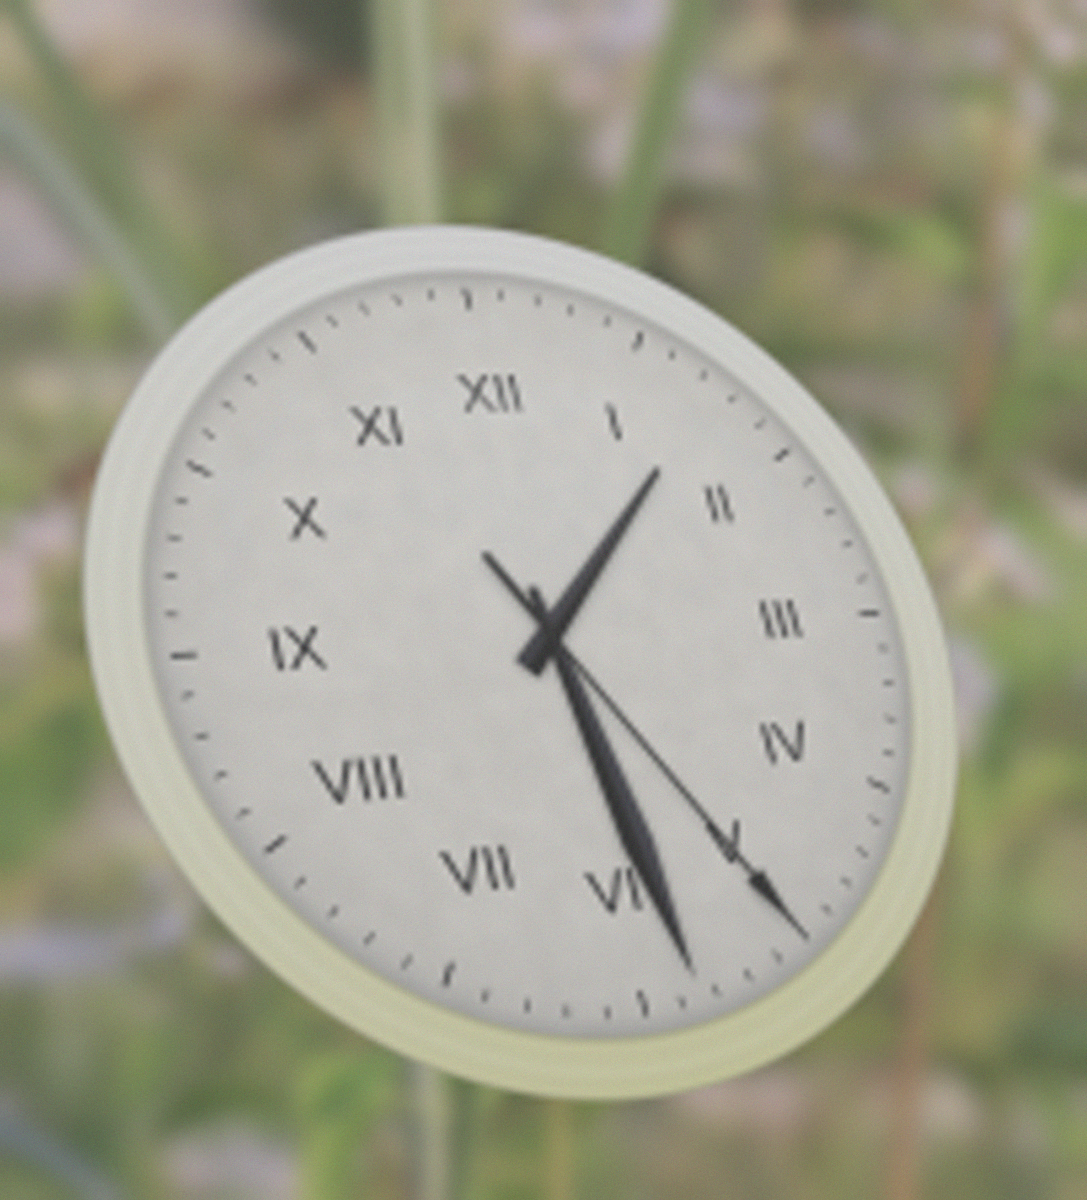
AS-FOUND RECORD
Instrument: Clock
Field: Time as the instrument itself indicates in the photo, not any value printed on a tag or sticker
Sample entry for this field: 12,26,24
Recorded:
1,28,25
